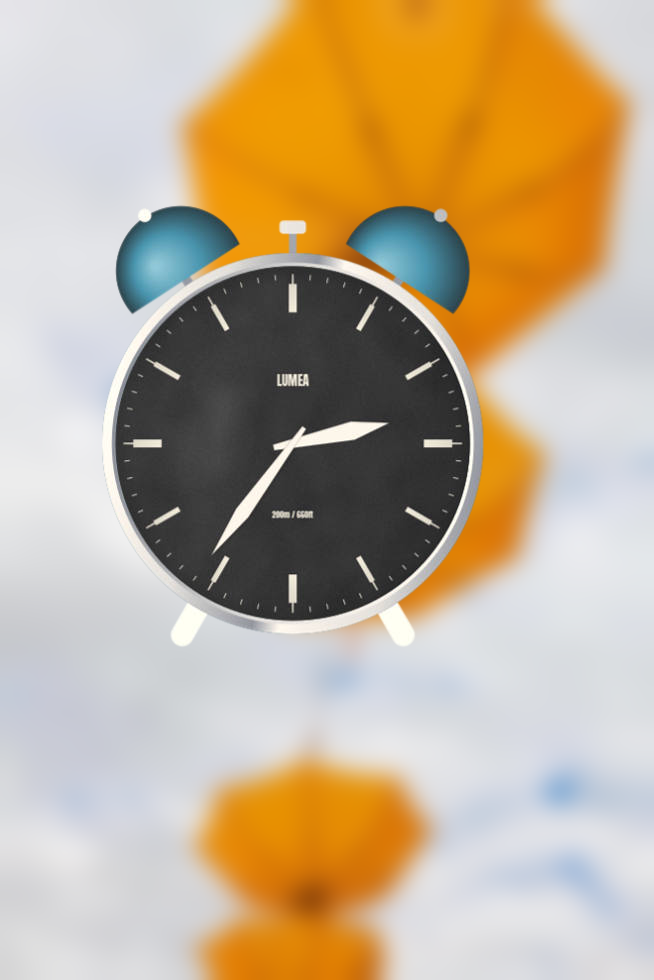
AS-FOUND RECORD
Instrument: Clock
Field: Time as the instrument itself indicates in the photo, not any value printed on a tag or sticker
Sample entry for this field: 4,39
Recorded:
2,36
